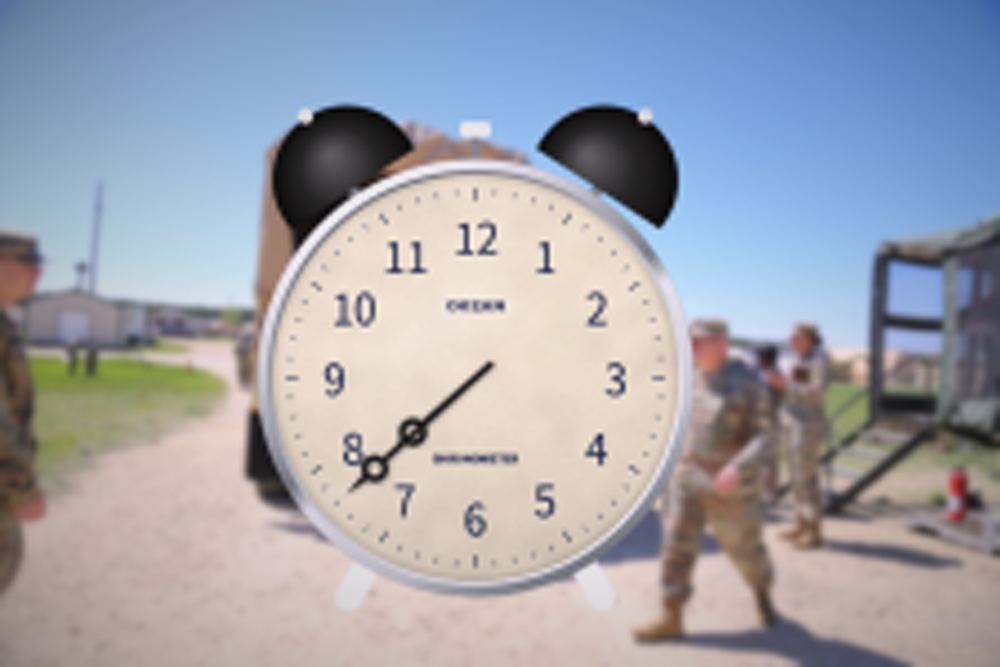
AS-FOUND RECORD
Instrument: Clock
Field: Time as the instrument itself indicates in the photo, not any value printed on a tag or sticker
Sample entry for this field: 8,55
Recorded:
7,38
